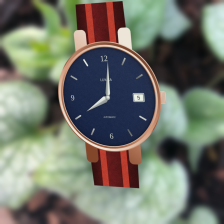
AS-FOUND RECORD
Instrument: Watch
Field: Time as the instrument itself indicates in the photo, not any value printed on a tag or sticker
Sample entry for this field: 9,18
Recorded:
8,01
